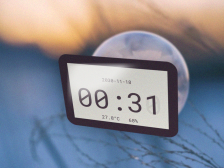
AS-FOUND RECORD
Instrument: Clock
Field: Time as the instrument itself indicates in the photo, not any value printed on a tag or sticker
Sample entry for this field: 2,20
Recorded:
0,31
